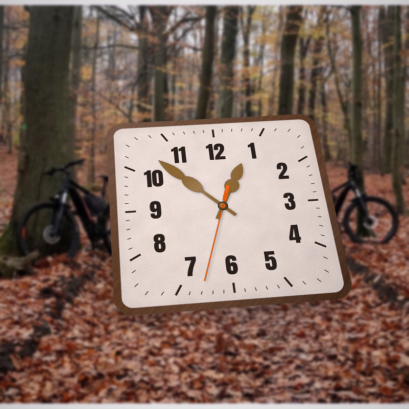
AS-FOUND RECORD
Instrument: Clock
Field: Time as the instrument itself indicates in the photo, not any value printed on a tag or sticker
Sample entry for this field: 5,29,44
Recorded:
12,52,33
